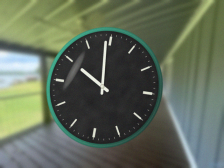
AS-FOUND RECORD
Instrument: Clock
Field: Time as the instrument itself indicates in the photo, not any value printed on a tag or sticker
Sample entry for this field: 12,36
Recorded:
9,59
